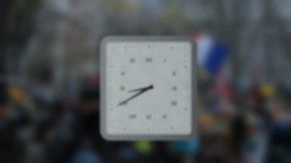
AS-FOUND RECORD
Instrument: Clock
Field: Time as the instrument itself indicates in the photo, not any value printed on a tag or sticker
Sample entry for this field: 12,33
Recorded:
8,40
